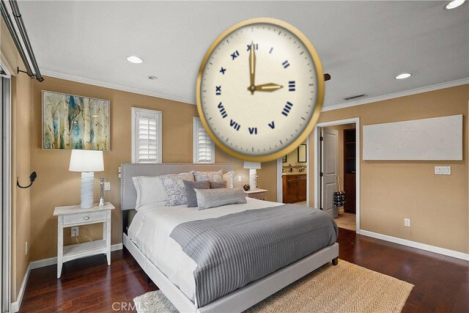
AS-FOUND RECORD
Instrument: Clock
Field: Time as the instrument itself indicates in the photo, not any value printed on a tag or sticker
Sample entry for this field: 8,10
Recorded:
3,00
